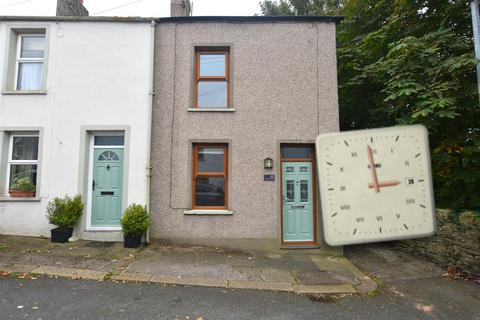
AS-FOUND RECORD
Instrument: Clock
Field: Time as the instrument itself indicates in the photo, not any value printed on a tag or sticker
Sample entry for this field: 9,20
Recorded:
2,59
